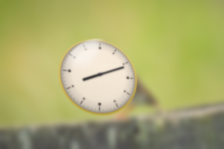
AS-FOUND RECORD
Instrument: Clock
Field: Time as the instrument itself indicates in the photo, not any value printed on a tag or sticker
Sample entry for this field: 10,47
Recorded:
8,11
